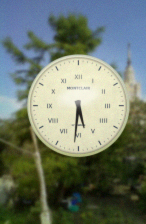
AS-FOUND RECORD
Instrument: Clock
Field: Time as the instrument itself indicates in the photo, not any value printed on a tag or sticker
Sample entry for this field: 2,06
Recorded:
5,31
